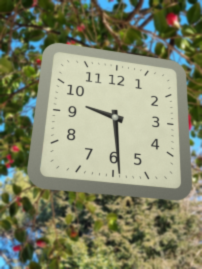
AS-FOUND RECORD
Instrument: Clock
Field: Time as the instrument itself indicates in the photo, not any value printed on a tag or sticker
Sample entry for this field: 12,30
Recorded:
9,29
